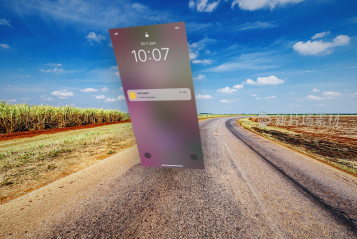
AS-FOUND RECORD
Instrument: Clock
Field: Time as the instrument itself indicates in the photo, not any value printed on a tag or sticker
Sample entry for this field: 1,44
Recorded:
10,07
